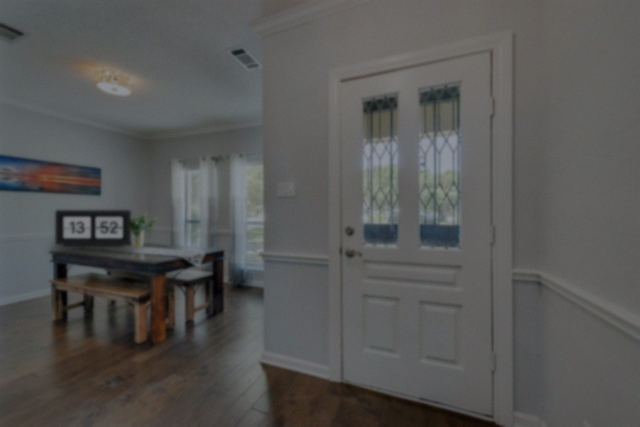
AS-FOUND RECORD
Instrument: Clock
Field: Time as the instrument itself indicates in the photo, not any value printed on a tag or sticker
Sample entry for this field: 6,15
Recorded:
13,52
